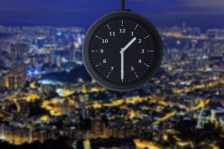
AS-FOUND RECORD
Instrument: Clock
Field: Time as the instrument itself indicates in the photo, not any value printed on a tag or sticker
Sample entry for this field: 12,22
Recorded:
1,30
